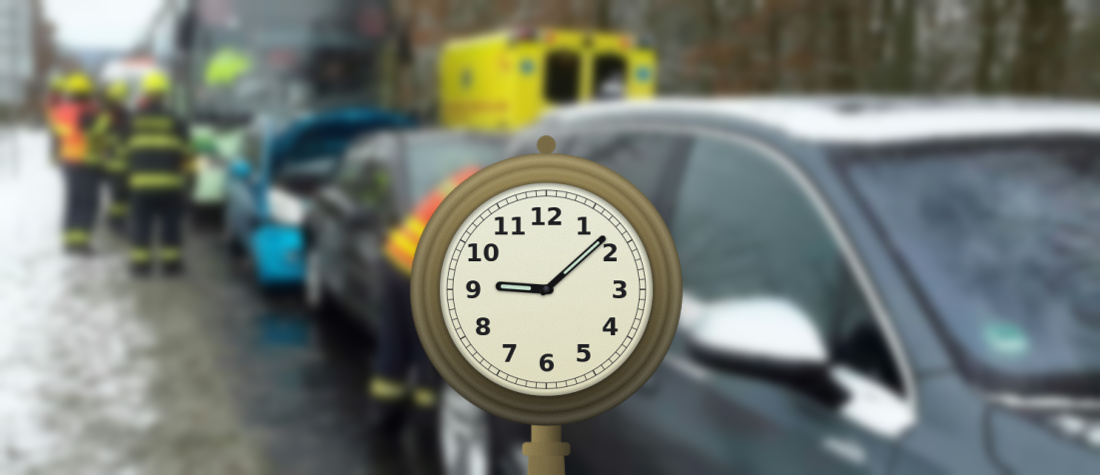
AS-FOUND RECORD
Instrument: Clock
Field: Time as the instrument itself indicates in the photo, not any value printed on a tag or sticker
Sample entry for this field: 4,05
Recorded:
9,08
